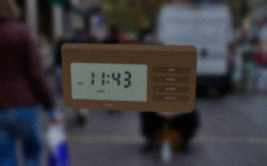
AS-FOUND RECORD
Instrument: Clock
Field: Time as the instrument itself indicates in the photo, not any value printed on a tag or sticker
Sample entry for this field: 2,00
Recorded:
11,43
